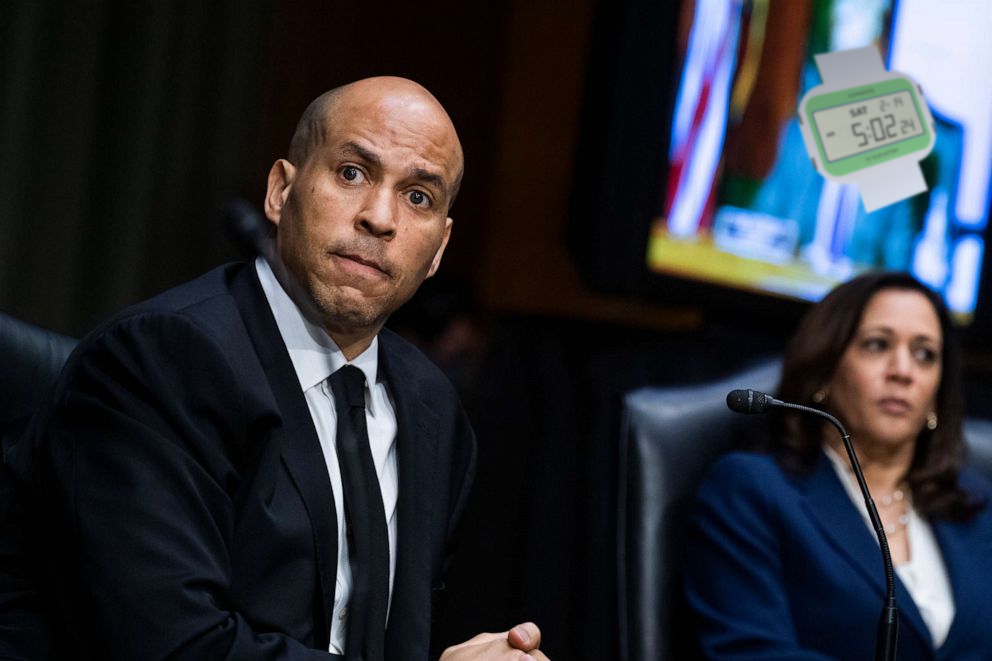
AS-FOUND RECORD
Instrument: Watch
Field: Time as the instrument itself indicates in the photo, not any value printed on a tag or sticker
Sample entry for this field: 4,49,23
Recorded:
5,02,24
